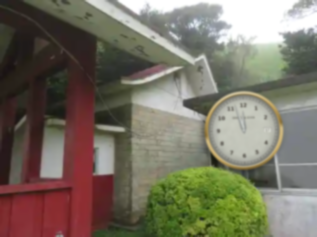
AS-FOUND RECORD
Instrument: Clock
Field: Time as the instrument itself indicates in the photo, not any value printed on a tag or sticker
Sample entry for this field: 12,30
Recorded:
11,57
